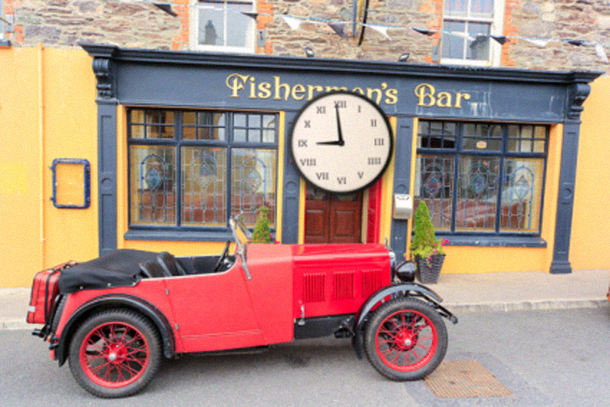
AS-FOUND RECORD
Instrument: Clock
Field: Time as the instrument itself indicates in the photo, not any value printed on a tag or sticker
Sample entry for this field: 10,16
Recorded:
8,59
